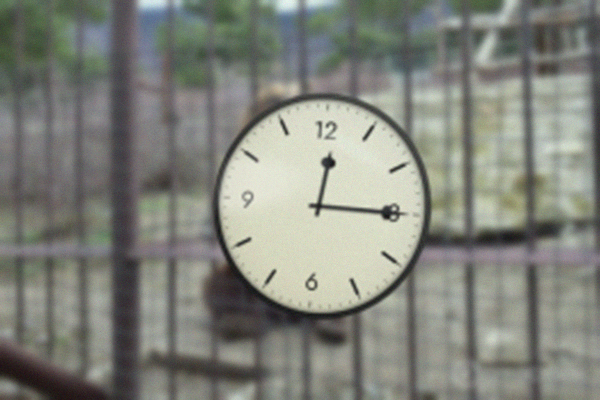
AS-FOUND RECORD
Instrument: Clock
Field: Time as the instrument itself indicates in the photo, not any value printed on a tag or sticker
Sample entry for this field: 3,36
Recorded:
12,15
